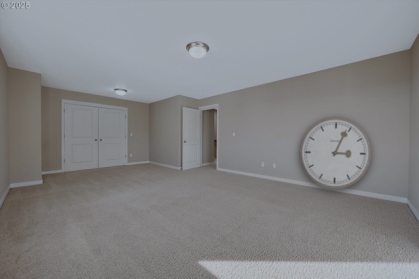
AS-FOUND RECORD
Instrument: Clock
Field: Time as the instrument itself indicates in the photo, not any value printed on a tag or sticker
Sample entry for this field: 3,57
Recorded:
3,04
